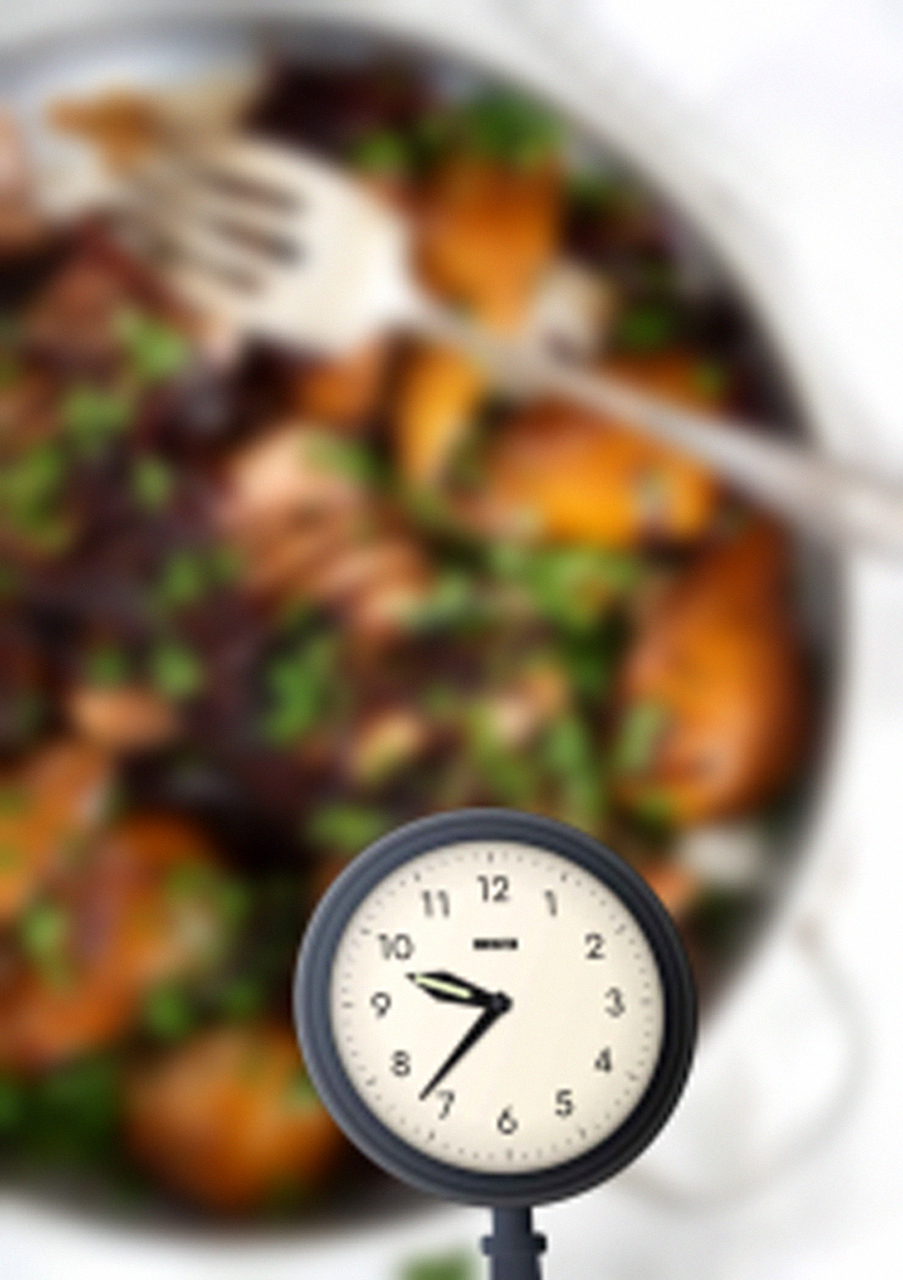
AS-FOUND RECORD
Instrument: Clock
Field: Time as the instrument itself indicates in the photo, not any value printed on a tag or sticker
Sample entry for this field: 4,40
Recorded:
9,37
